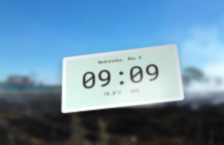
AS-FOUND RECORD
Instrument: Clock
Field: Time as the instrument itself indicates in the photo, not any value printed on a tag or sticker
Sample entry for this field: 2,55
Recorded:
9,09
